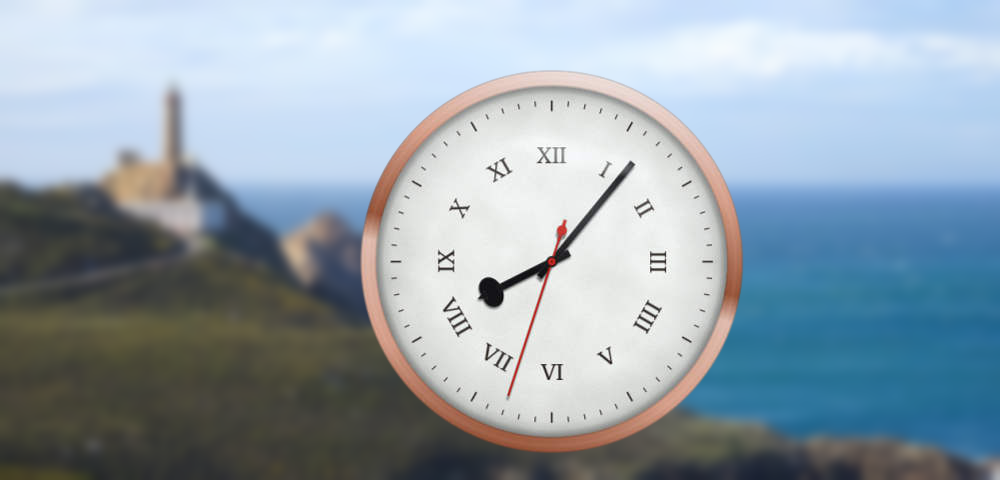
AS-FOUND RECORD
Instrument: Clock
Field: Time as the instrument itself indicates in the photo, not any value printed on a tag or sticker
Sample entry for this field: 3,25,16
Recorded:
8,06,33
